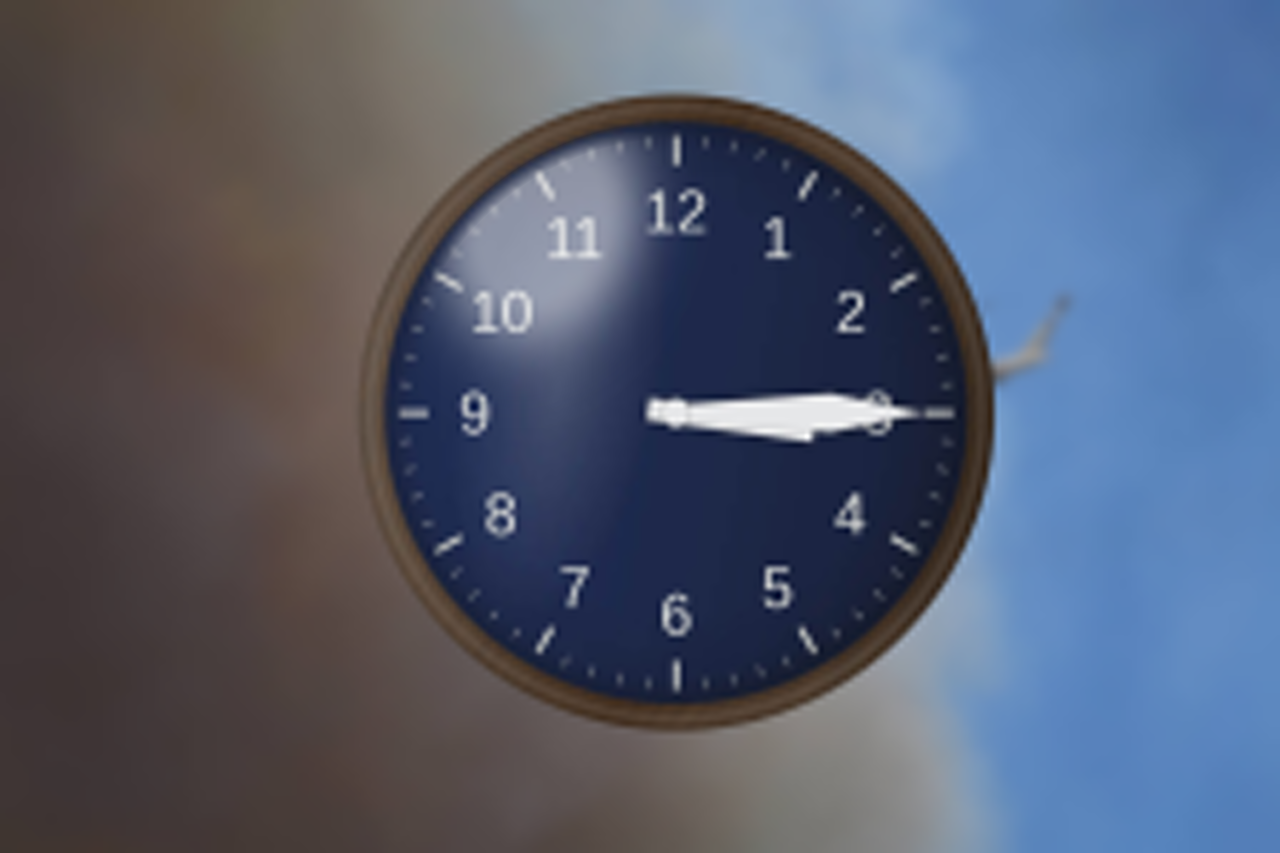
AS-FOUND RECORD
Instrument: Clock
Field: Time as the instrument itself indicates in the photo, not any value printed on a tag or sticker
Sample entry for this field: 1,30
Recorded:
3,15
